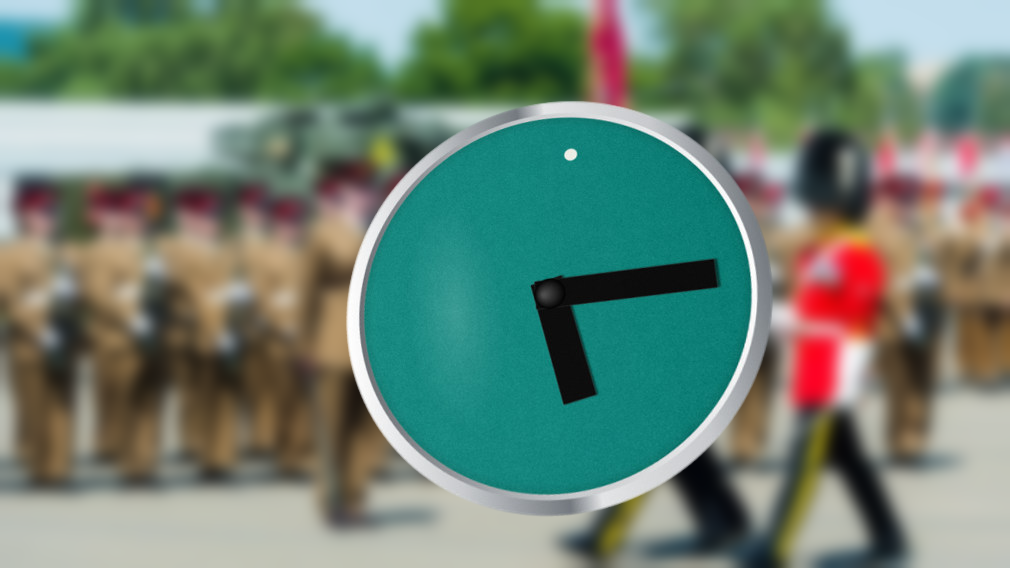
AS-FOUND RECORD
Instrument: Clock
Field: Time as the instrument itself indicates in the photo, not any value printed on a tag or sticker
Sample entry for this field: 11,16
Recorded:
5,13
